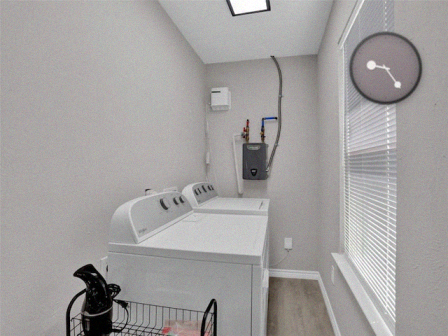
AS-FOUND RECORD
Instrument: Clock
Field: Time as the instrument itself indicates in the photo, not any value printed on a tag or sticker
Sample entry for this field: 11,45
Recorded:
9,24
